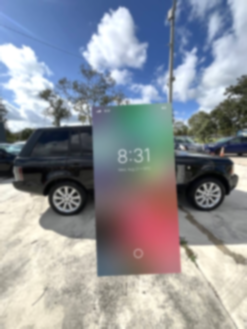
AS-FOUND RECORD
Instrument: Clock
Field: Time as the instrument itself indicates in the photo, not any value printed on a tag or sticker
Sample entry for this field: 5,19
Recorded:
8,31
